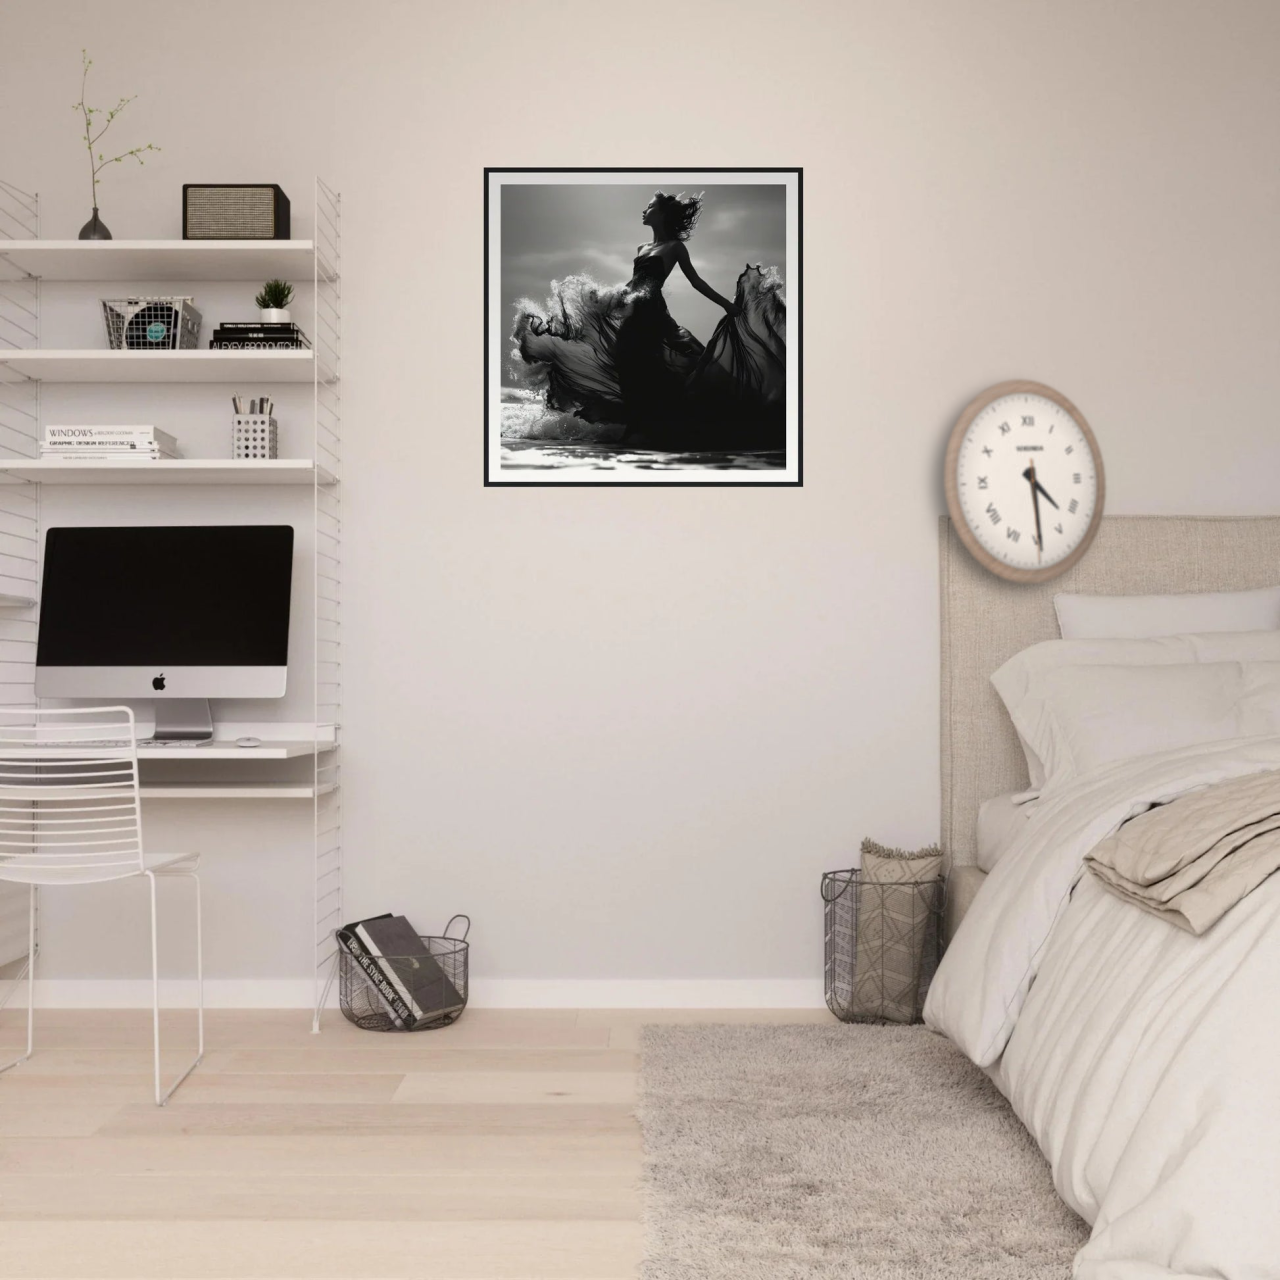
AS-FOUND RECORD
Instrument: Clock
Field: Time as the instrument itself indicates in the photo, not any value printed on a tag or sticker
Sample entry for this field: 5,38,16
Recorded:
4,29,30
